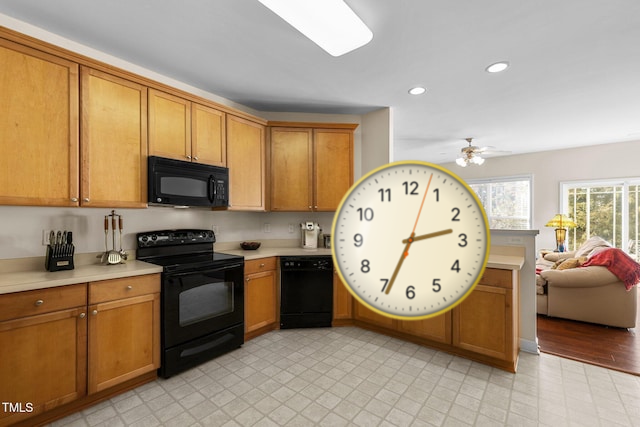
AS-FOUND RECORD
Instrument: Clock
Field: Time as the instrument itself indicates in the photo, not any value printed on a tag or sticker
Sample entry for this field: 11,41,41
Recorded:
2,34,03
